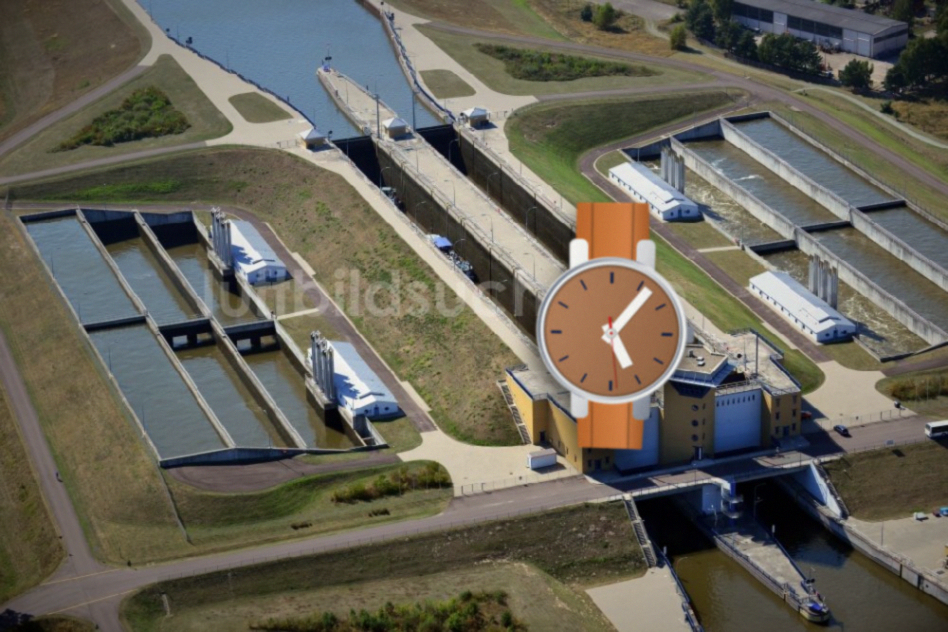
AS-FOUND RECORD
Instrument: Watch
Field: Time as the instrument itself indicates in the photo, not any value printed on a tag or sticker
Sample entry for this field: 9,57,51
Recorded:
5,06,29
